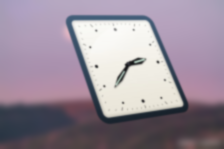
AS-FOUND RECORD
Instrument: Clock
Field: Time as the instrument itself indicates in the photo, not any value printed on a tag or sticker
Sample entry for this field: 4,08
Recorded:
2,38
